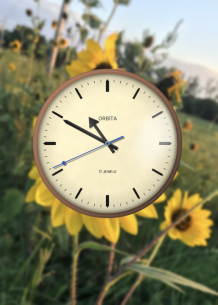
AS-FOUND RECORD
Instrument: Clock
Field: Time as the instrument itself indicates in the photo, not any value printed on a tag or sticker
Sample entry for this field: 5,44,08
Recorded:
10,49,41
